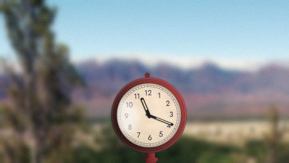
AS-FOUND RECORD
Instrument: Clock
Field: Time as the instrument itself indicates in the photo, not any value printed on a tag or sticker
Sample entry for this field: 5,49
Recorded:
11,19
